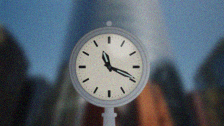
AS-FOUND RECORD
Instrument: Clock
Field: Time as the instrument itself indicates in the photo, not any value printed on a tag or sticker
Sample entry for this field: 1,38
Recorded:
11,19
